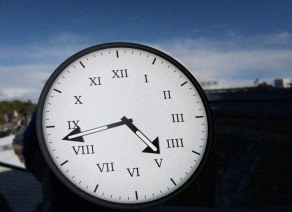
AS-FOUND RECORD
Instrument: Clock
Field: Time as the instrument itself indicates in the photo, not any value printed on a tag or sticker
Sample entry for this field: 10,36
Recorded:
4,43
